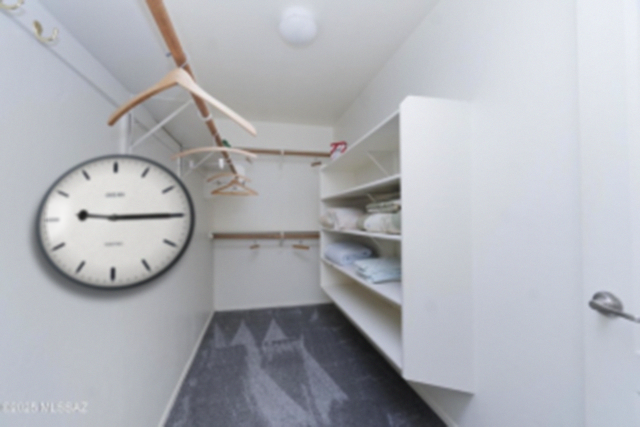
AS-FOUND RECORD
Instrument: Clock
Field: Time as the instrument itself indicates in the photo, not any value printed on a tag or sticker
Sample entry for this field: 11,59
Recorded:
9,15
